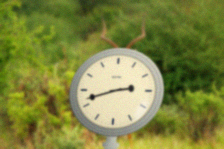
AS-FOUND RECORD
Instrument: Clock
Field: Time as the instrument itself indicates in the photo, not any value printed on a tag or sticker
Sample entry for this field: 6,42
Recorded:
2,42
